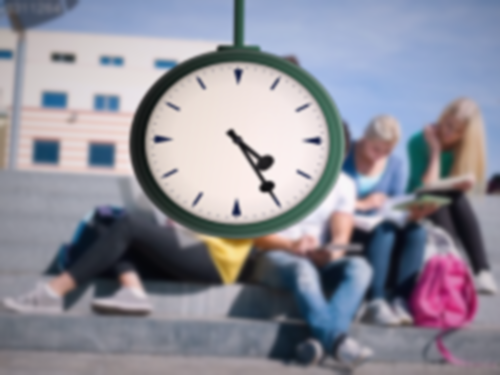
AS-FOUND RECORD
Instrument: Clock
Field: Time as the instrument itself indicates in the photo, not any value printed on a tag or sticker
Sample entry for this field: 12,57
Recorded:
4,25
